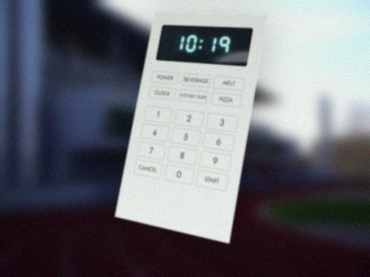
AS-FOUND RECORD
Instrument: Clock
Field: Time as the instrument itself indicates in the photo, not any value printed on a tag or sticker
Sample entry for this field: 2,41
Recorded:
10,19
